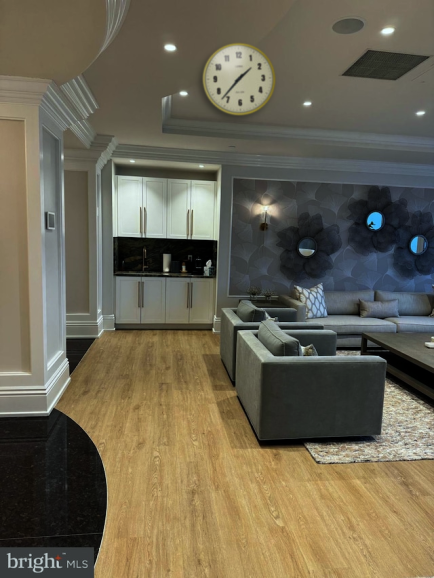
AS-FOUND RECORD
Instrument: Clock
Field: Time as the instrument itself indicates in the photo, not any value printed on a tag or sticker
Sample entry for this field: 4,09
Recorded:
1,37
